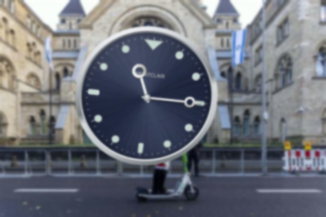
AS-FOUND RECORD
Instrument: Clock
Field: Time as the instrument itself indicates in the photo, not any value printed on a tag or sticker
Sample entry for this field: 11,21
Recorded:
11,15
